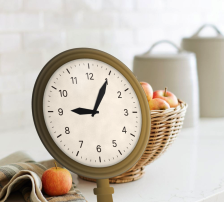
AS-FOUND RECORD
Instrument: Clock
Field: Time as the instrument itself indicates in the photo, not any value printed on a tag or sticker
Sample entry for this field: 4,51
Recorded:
9,05
